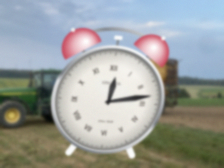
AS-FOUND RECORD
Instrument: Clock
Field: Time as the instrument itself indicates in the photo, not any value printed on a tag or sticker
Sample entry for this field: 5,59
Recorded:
12,13
